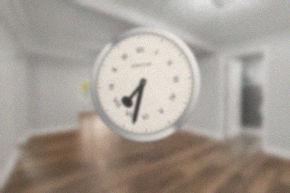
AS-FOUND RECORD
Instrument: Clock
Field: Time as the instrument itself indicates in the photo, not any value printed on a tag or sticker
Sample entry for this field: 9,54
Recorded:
7,33
